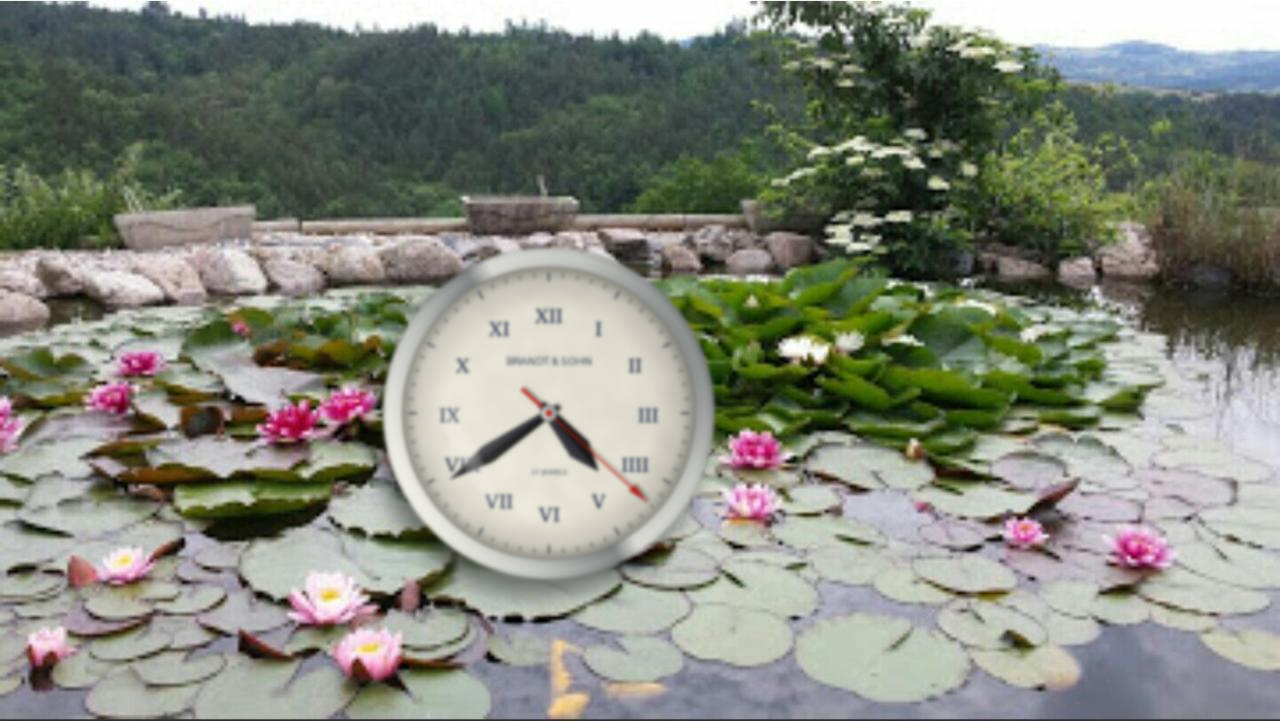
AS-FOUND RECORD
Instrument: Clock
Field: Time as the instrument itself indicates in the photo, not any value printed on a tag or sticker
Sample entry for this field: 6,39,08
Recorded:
4,39,22
